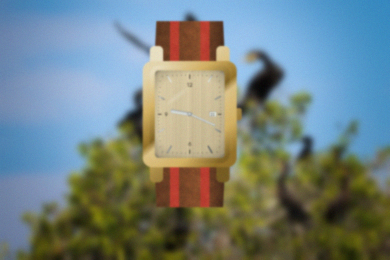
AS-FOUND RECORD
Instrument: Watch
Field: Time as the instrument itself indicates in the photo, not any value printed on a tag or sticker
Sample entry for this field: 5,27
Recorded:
9,19
